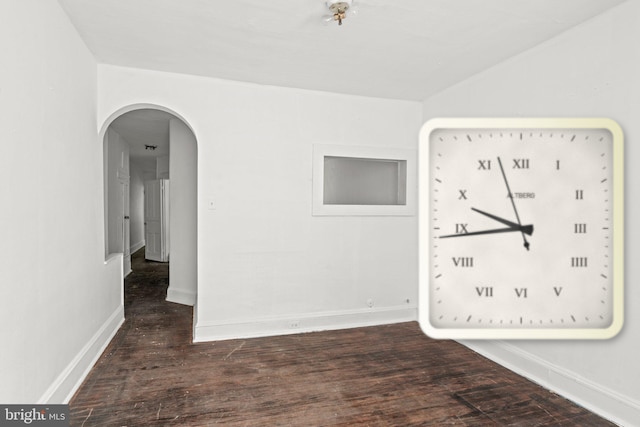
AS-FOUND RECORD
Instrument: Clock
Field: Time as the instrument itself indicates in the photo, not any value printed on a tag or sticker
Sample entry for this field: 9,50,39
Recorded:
9,43,57
